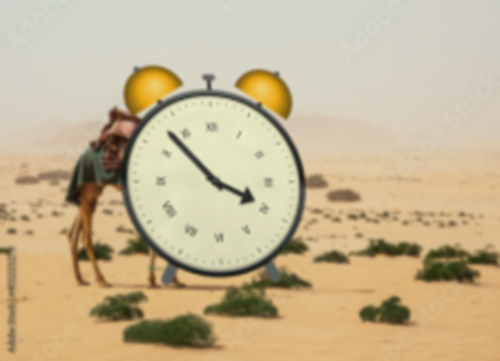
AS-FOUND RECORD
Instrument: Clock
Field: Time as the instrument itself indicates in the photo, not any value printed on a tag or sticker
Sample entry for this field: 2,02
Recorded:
3,53
